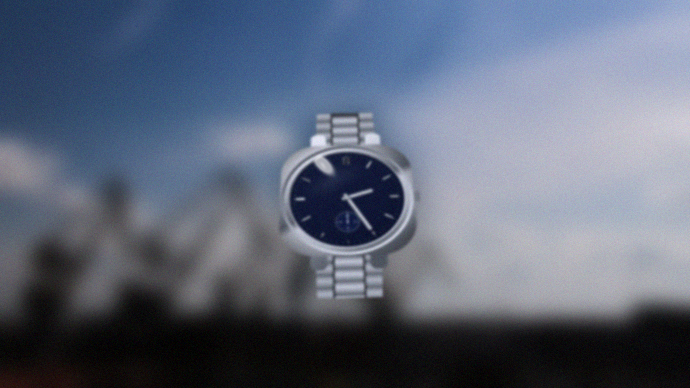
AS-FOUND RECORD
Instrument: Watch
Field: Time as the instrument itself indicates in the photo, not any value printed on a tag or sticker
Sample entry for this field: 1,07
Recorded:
2,25
